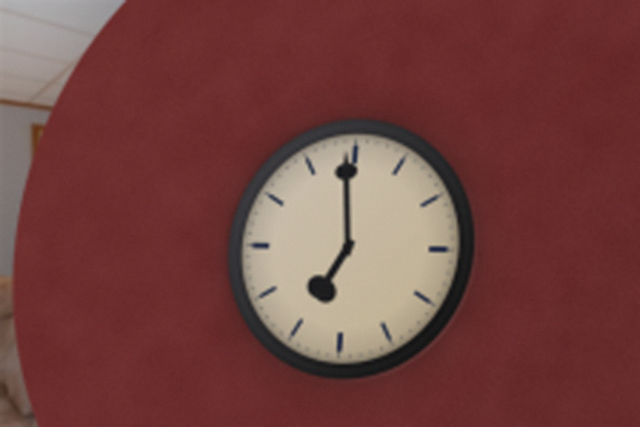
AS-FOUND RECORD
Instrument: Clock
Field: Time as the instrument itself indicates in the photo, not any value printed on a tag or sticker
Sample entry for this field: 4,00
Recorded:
6,59
